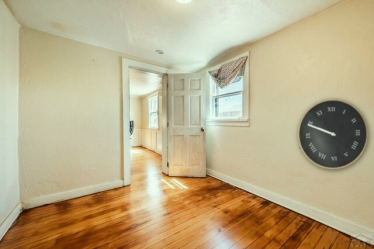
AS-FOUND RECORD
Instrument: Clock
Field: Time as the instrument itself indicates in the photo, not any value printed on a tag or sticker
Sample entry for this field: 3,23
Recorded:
9,49
